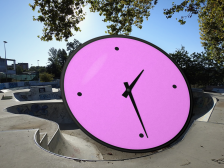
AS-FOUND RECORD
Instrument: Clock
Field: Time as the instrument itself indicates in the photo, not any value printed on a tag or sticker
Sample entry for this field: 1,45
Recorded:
1,29
